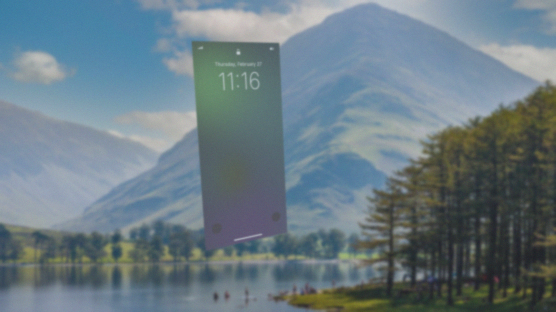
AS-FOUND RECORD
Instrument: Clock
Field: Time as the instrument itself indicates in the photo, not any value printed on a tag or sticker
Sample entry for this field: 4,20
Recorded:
11,16
